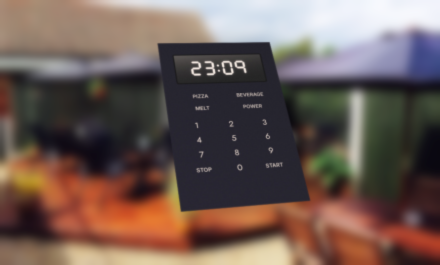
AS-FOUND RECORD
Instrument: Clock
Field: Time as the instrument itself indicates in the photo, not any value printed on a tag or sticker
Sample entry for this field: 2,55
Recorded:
23,09
